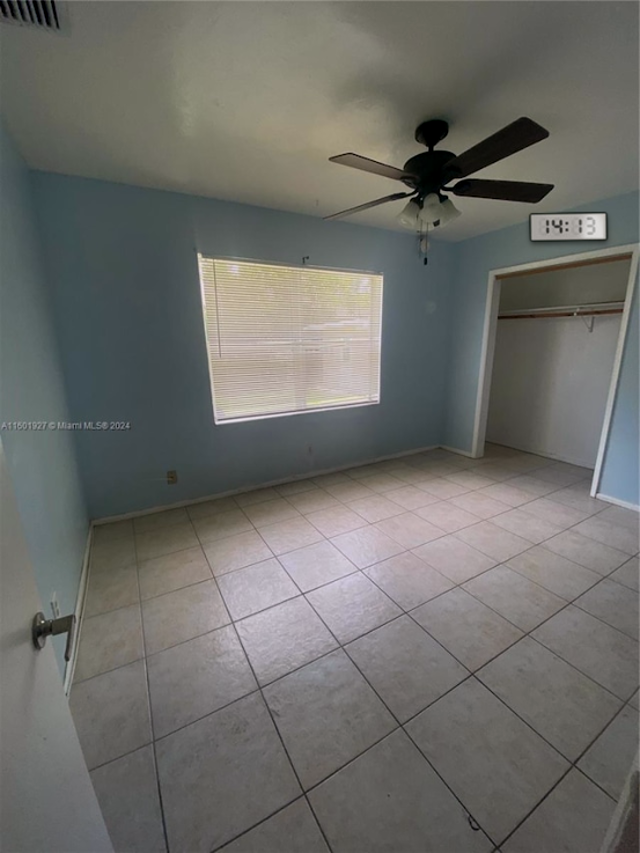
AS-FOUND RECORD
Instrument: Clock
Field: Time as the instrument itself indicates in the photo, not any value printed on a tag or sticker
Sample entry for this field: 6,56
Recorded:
14,13
